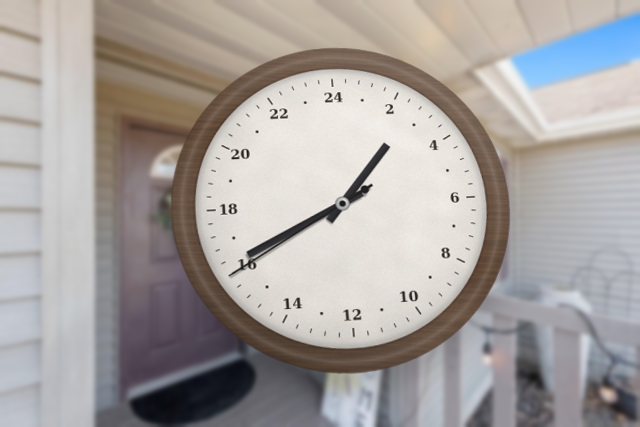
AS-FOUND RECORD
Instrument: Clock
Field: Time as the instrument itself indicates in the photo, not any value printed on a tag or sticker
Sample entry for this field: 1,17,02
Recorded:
2,40,40
